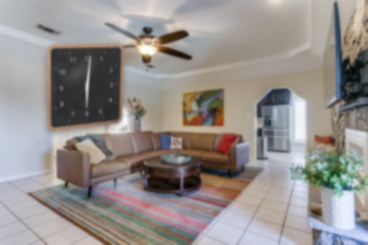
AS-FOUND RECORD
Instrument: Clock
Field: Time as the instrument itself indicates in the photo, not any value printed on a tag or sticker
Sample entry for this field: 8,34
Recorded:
6,01
